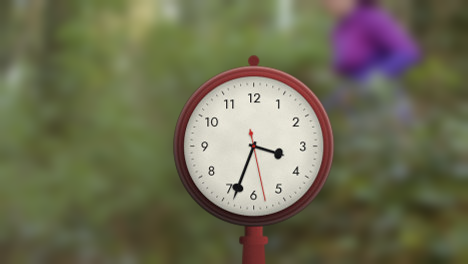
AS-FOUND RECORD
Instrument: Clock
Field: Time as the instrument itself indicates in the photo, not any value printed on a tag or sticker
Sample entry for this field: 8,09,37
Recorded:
3,33,28
